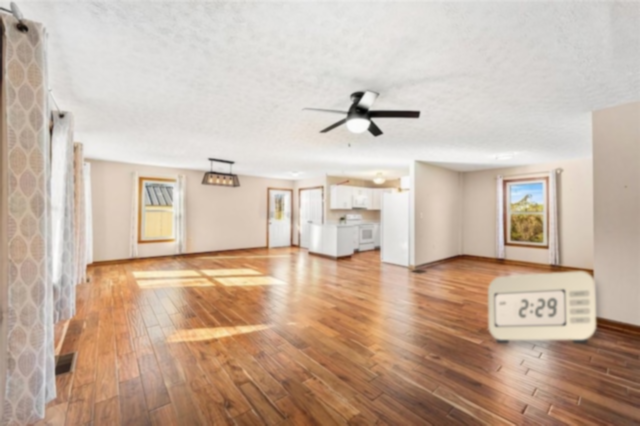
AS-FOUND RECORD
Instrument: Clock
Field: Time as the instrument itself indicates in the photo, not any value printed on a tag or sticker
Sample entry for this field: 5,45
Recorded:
2,29
